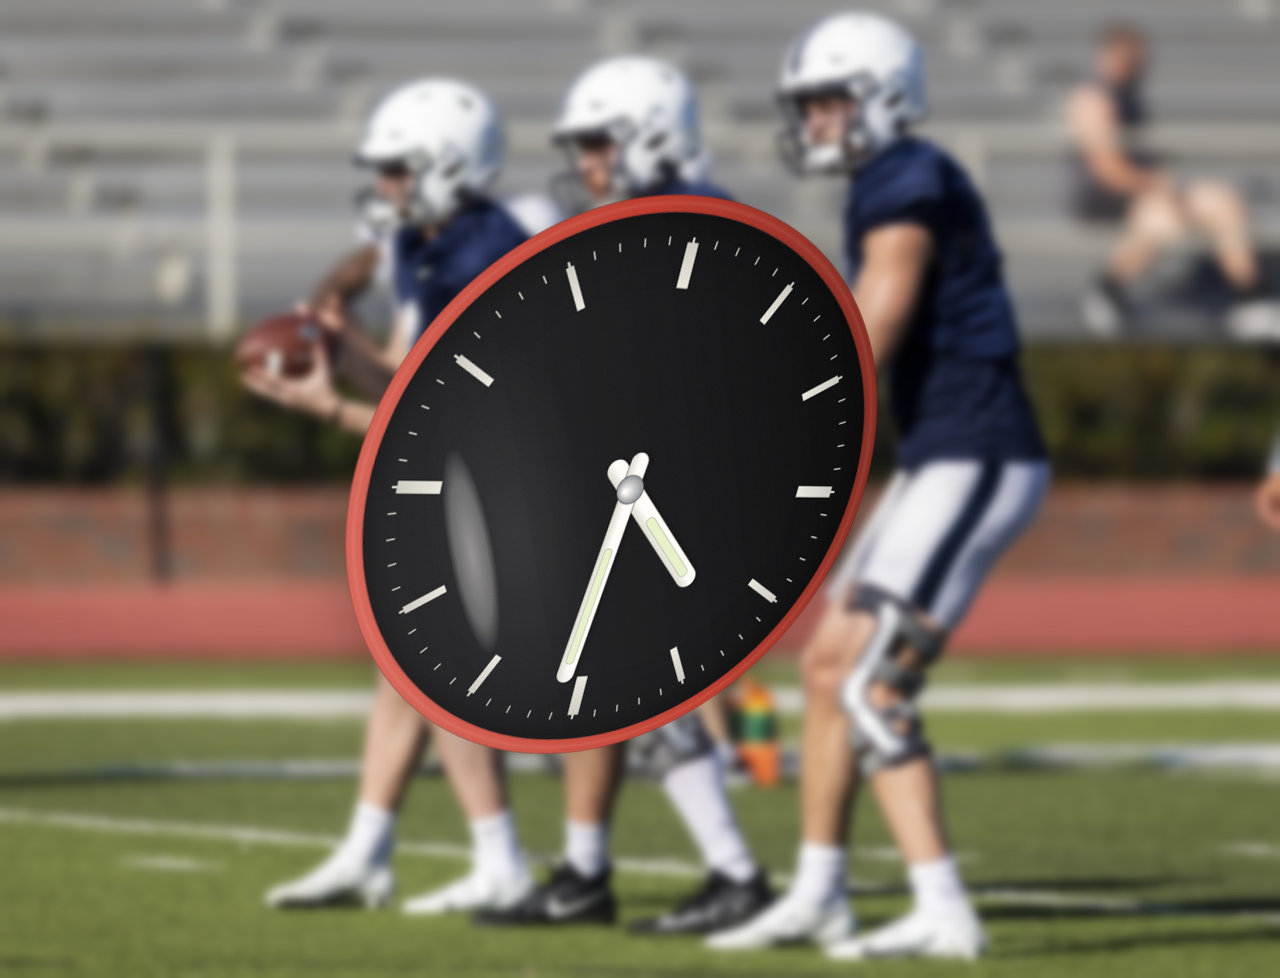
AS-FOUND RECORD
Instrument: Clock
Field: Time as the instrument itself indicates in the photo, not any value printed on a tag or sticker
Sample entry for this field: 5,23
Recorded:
4,31
